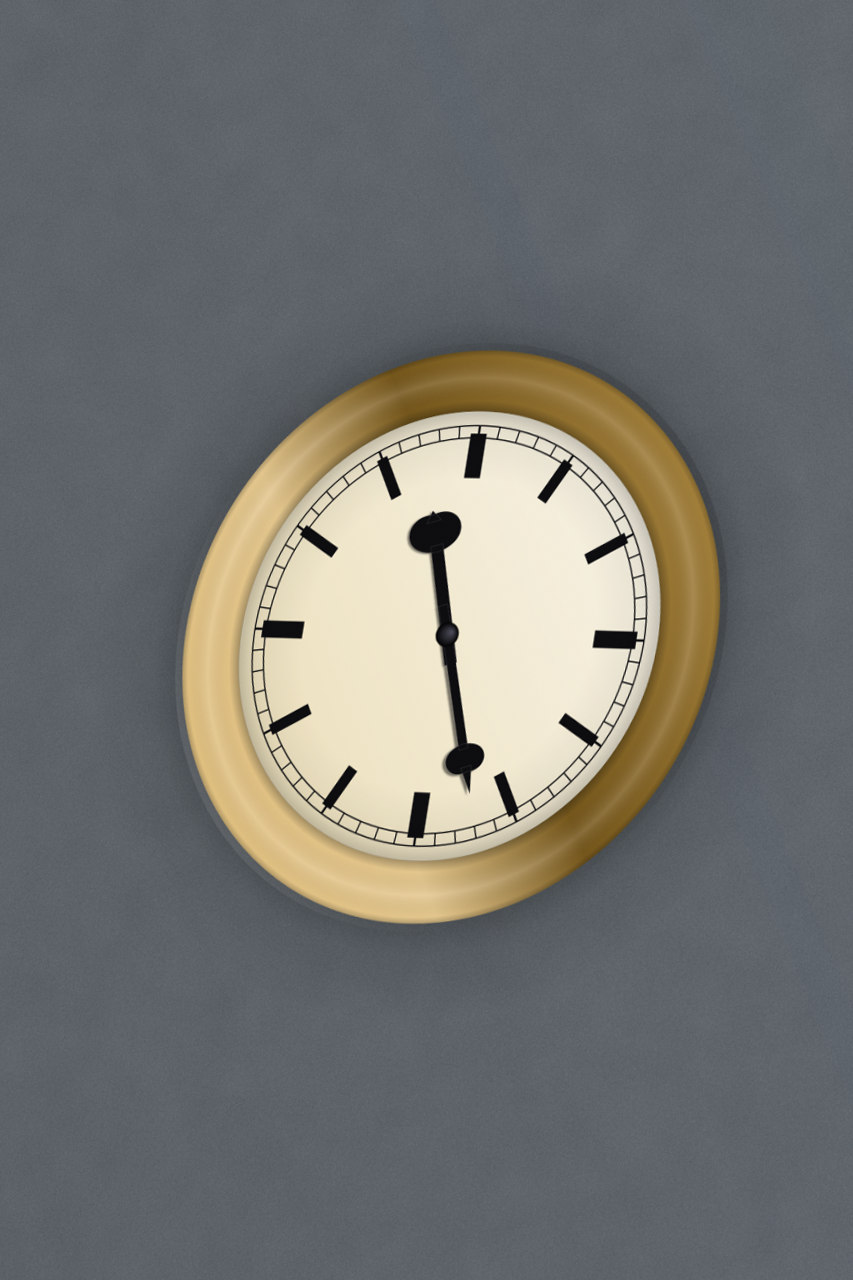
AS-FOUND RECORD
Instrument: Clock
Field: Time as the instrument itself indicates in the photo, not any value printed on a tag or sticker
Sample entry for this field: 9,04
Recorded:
11,27
